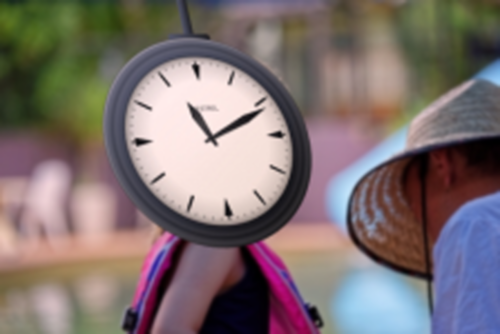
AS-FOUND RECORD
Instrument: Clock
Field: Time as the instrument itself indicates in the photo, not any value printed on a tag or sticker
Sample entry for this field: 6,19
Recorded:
11,11
